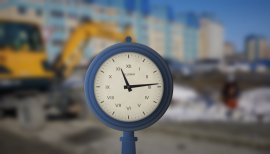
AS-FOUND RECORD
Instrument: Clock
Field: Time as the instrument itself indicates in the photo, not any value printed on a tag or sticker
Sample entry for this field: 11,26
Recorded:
11,14
